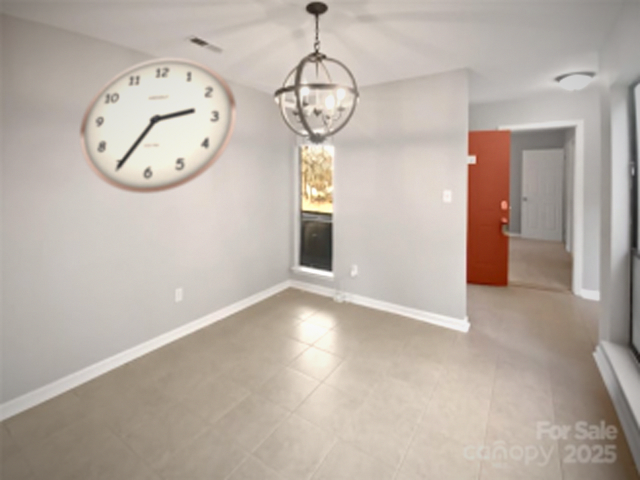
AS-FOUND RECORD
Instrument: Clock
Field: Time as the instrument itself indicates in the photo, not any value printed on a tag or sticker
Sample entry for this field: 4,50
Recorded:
2,35
